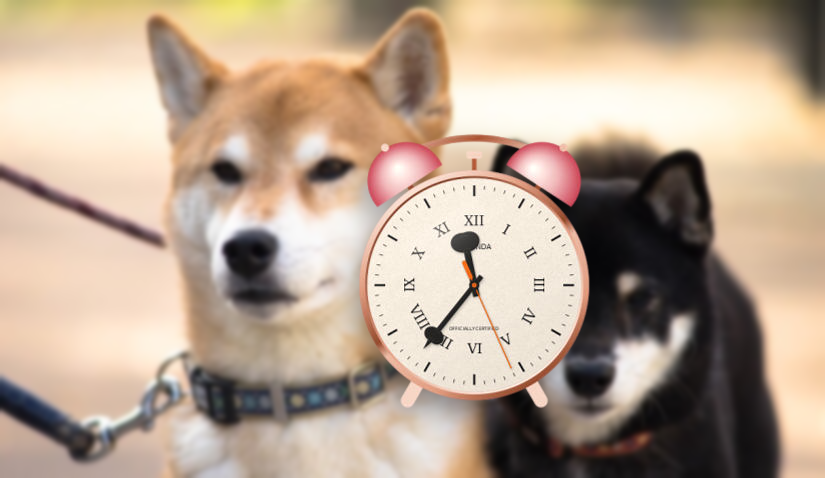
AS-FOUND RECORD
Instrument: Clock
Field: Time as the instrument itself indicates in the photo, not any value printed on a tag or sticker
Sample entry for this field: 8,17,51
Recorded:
11,36,26
